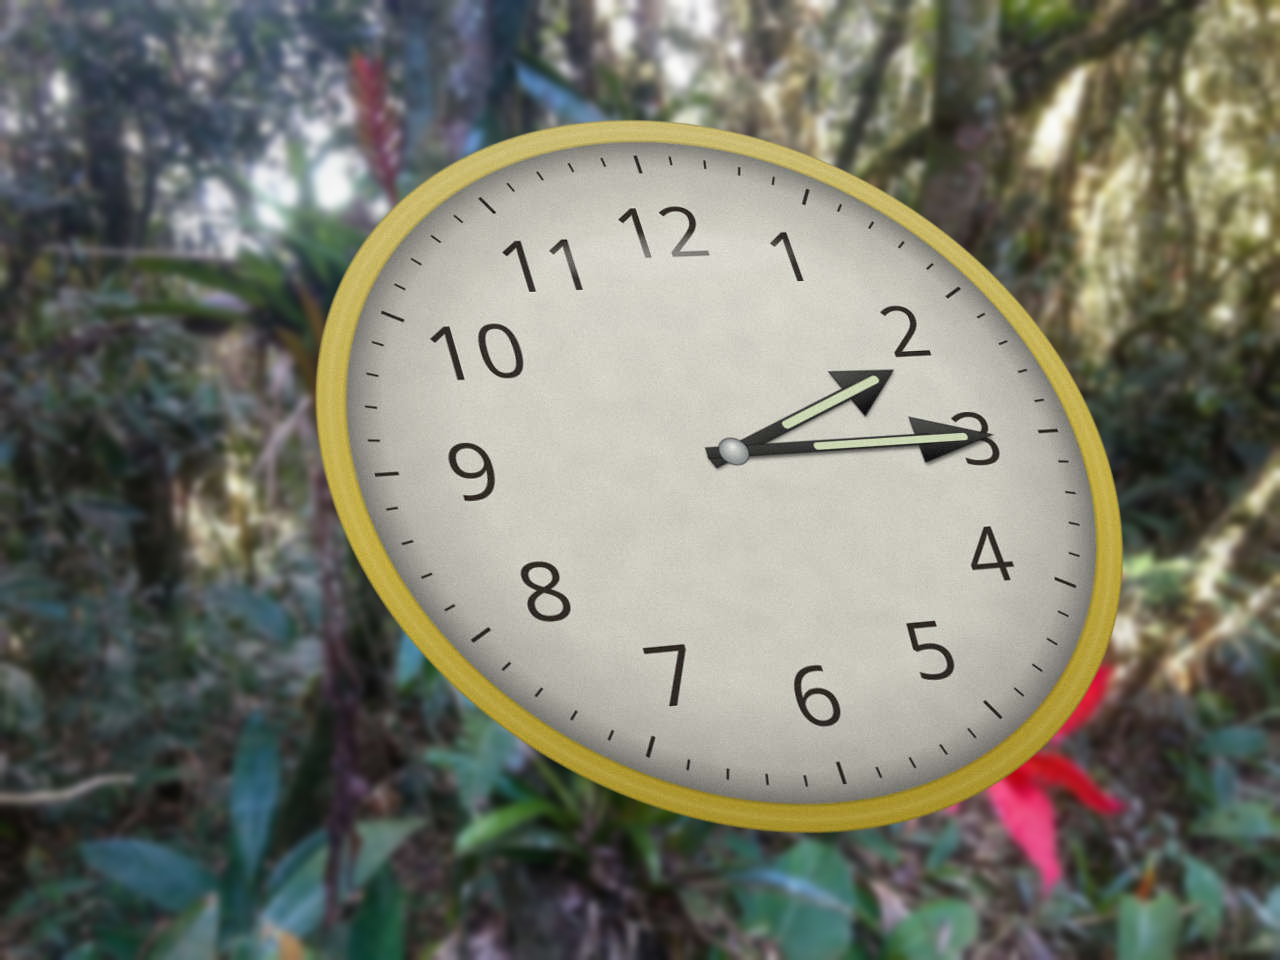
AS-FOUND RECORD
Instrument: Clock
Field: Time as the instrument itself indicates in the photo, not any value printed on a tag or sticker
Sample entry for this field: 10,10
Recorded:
2,15
